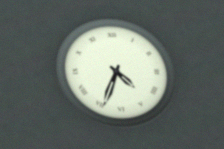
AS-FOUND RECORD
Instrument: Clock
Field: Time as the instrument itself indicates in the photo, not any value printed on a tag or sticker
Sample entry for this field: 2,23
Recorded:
4,34
